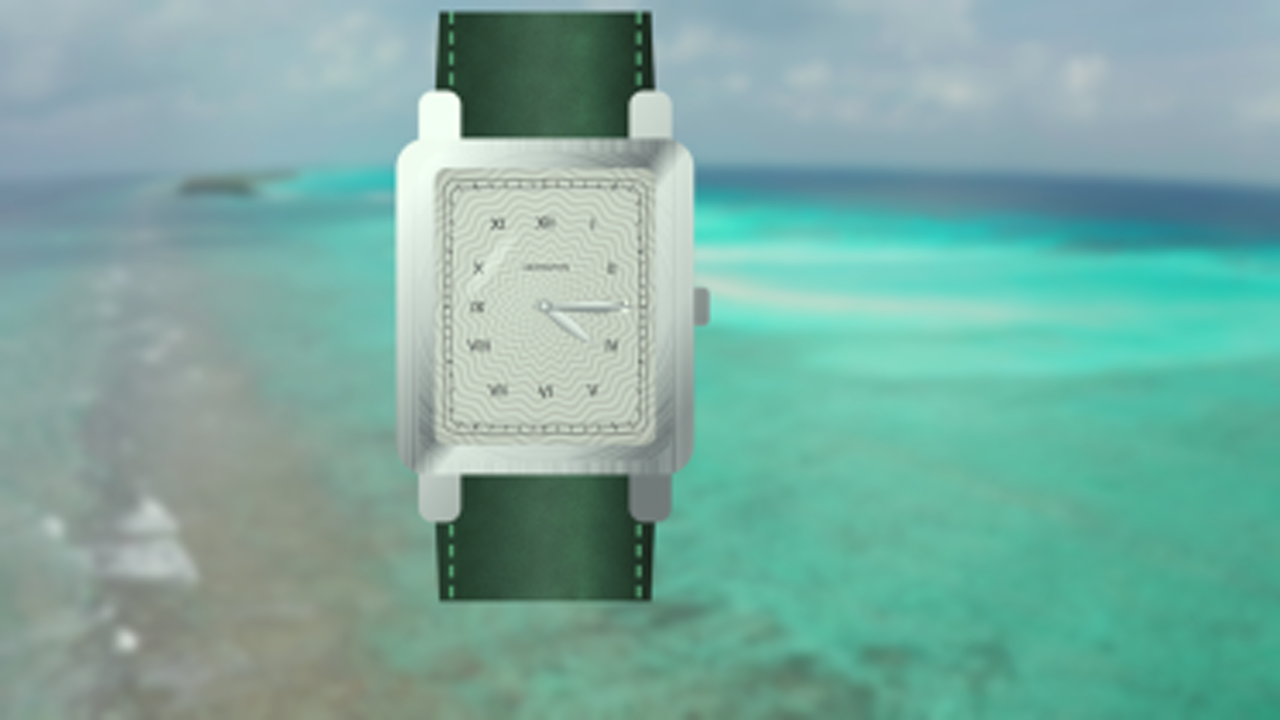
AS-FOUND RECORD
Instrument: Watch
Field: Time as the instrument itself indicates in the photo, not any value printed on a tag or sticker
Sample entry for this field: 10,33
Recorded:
4,15
